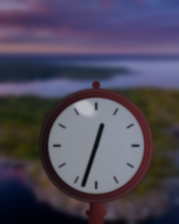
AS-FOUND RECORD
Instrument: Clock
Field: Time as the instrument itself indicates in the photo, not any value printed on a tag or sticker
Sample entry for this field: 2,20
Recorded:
12,33
